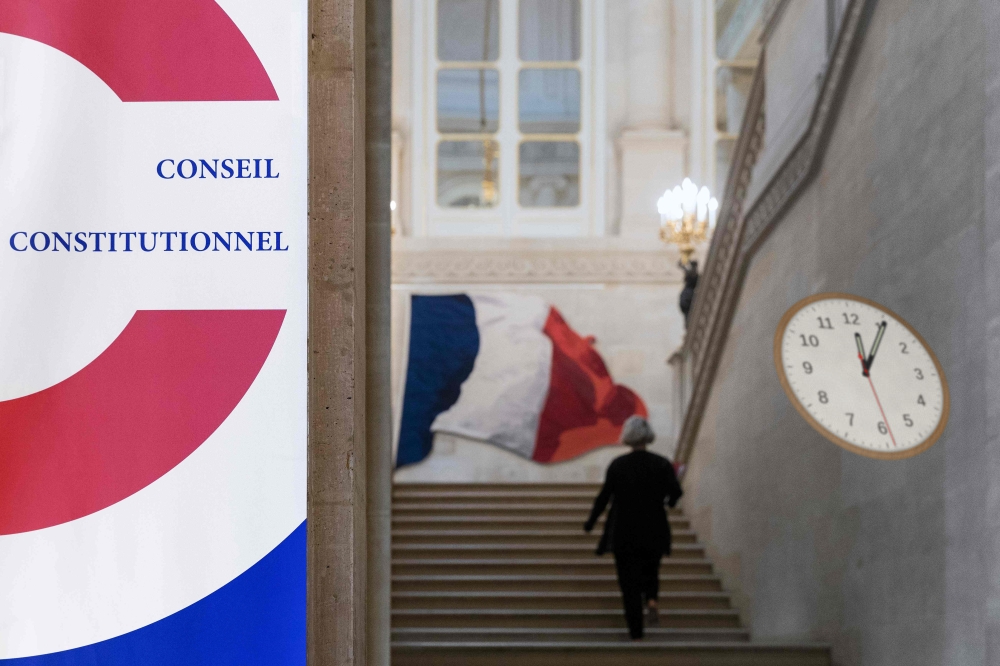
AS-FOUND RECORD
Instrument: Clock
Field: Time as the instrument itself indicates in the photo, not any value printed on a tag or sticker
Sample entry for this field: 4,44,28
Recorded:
12,05,29
